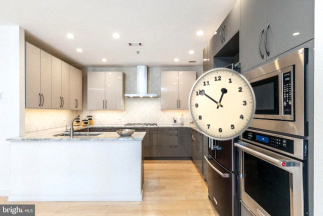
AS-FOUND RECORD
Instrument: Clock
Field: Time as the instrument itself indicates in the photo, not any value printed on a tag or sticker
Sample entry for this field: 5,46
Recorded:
12,51
